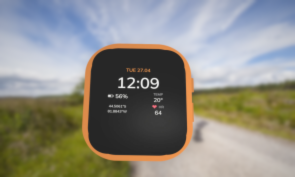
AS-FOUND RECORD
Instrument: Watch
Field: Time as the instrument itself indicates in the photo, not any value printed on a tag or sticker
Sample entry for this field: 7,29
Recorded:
12,09
